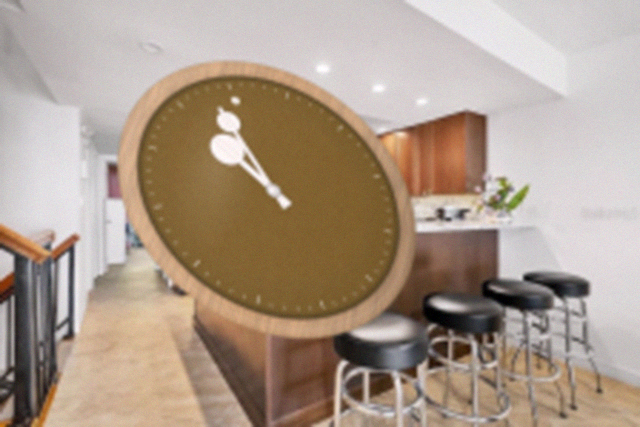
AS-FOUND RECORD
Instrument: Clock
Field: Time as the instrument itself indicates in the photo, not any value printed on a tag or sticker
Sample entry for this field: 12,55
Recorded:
10,58
